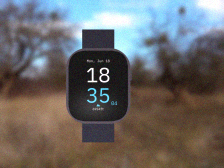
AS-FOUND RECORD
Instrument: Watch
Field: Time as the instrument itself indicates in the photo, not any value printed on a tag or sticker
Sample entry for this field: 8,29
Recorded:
18,35
